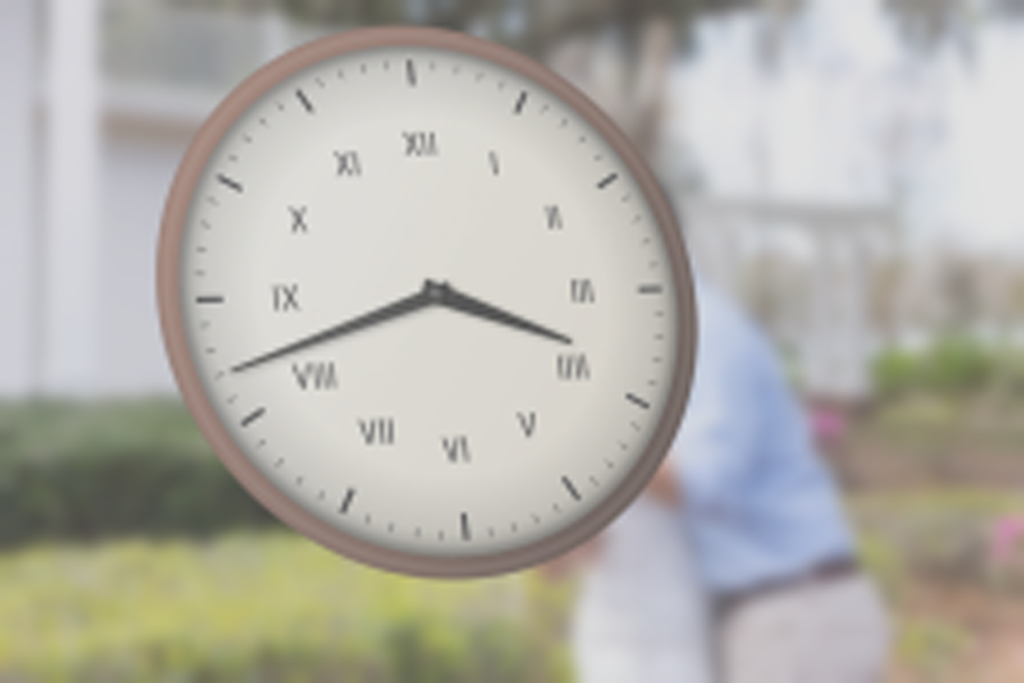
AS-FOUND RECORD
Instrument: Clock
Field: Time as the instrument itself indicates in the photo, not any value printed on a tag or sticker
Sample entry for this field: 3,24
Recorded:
3,42
